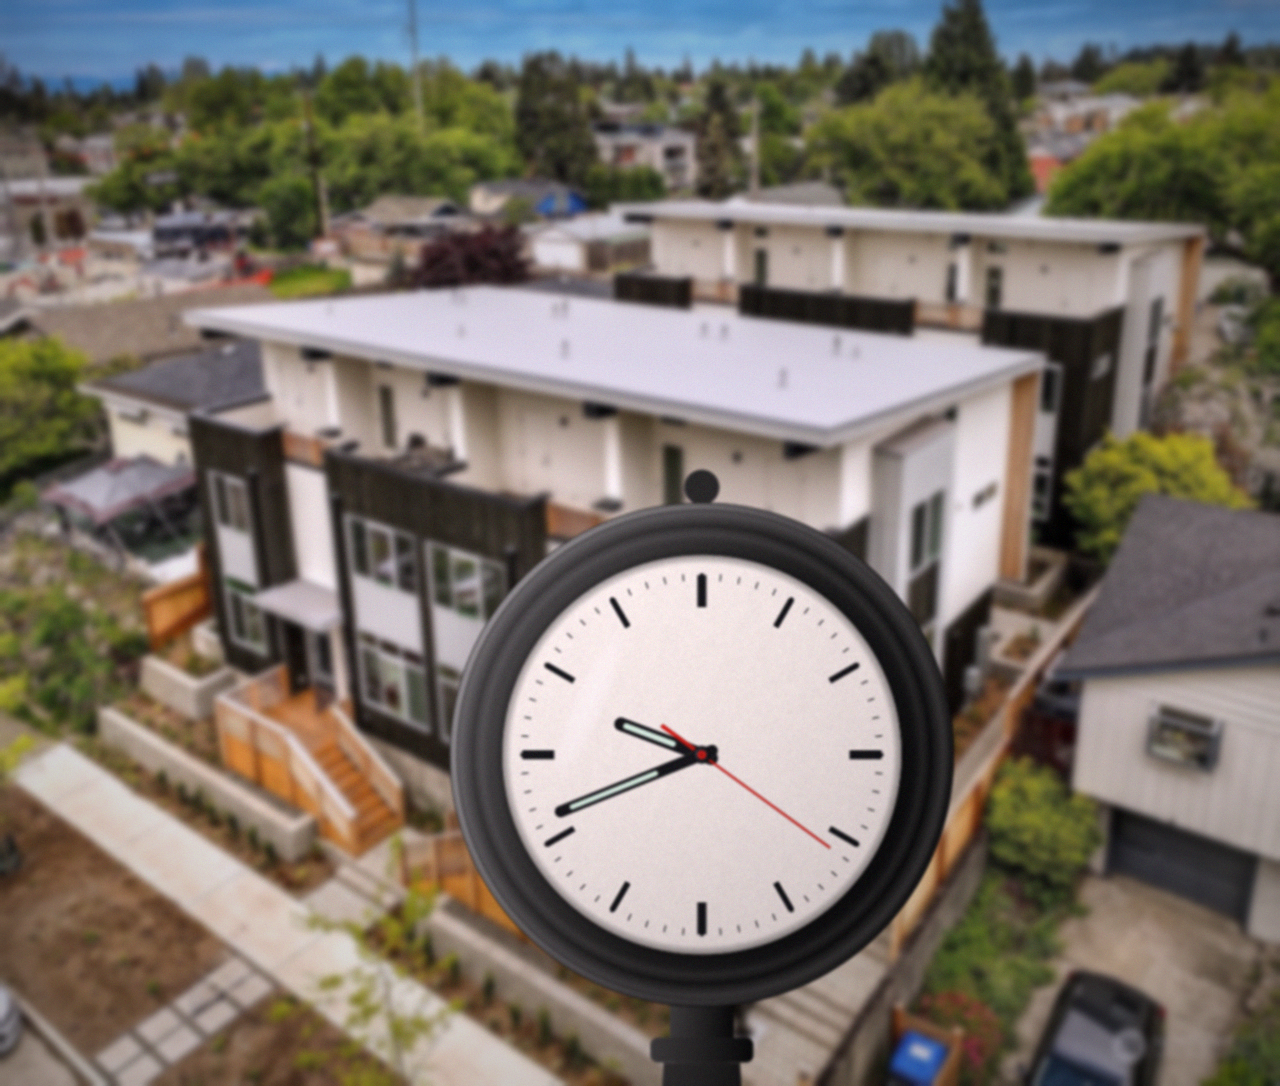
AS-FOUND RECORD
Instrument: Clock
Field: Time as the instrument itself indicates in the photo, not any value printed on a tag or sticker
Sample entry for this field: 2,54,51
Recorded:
9,41,21
